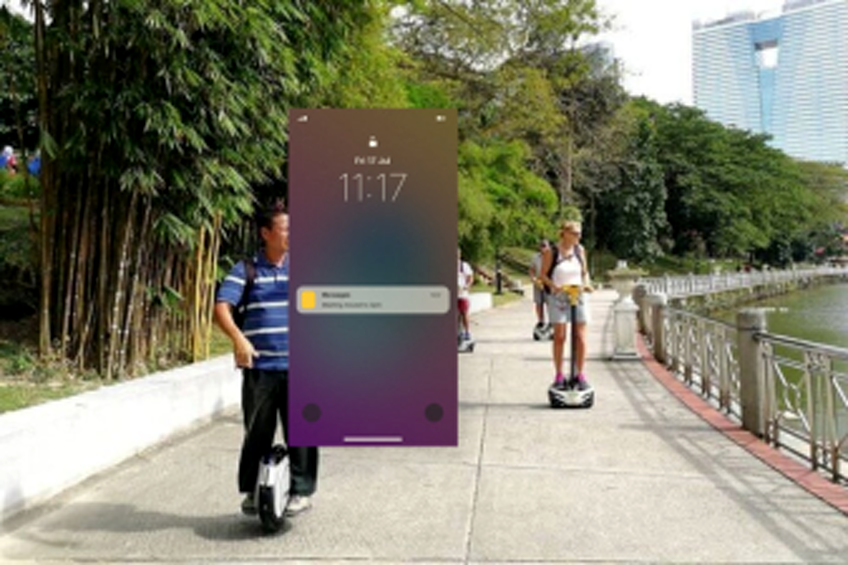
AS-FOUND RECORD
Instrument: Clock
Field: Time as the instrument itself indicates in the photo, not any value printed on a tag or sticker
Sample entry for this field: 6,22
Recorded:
11,17
